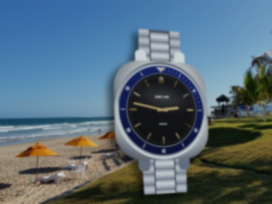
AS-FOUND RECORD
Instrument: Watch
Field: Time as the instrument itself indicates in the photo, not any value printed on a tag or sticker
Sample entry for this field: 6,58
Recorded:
2,47
